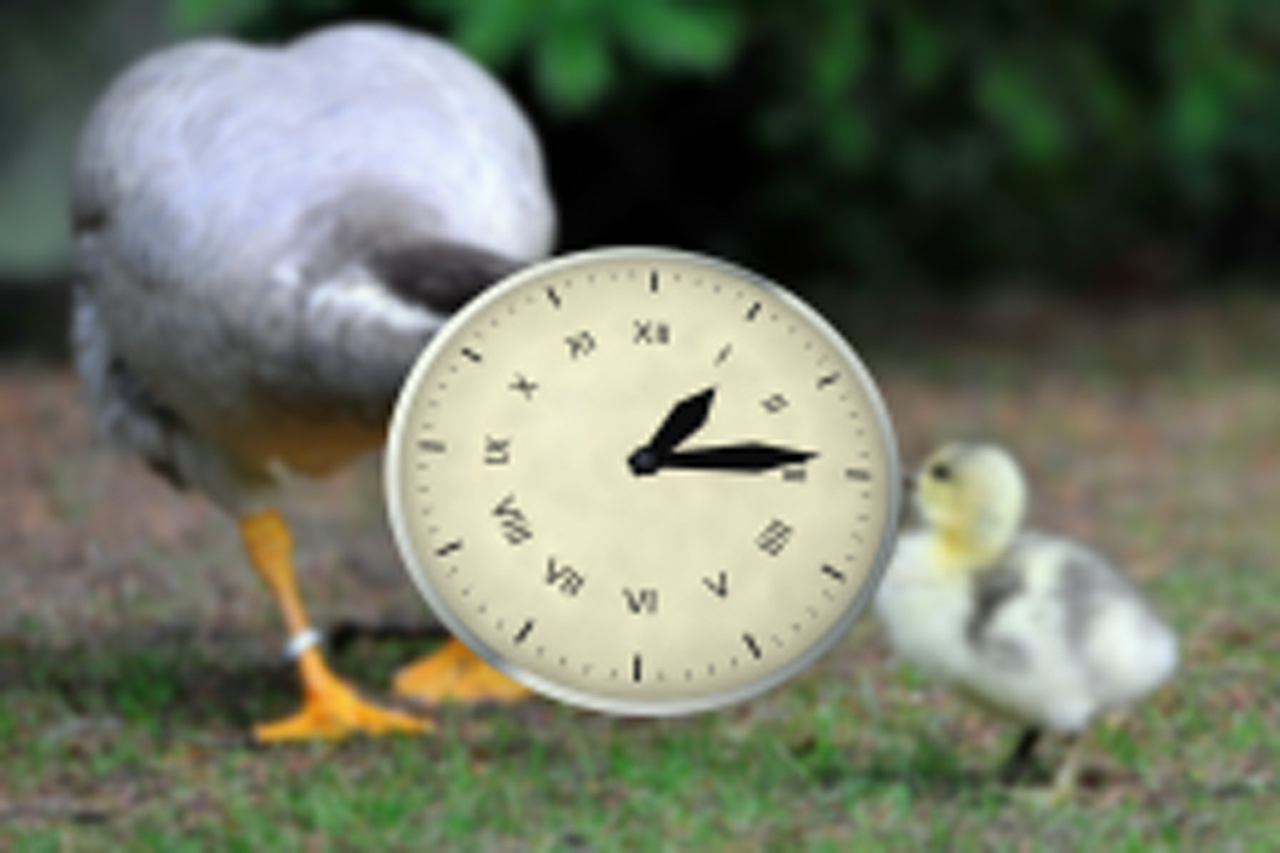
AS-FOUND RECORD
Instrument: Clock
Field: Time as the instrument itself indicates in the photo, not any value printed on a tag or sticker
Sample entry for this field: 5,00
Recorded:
1,14
